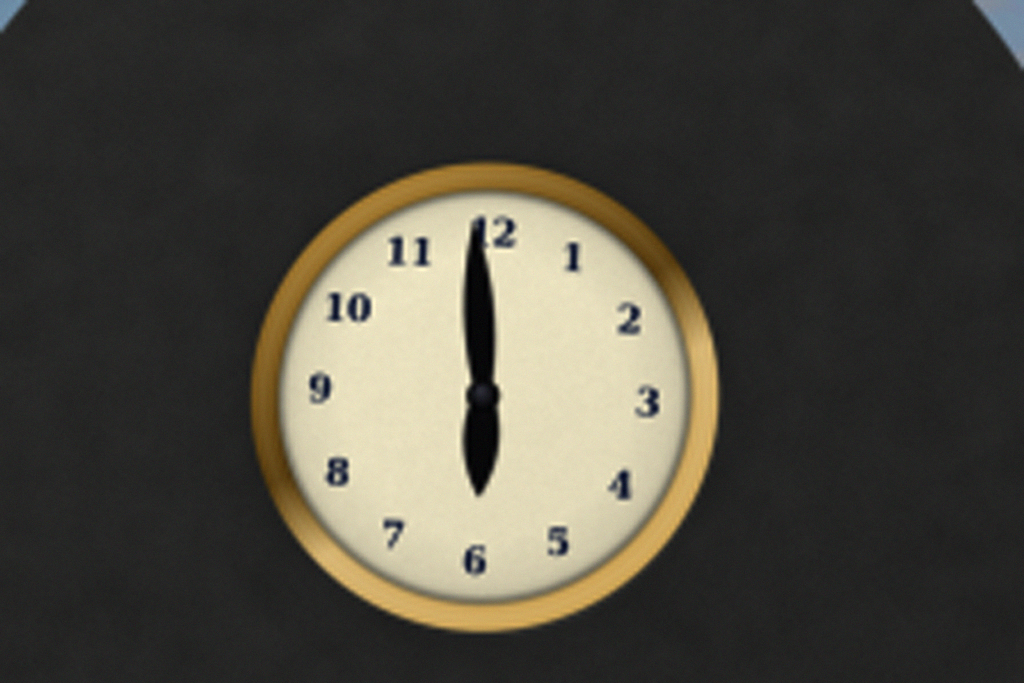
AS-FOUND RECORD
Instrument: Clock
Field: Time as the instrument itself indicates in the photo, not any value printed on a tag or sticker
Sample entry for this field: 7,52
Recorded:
5,59
